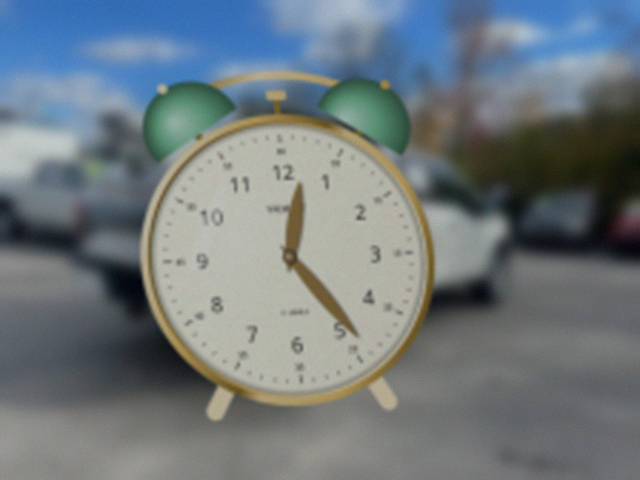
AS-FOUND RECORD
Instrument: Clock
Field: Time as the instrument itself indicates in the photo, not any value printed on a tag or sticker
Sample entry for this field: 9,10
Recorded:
12,24
